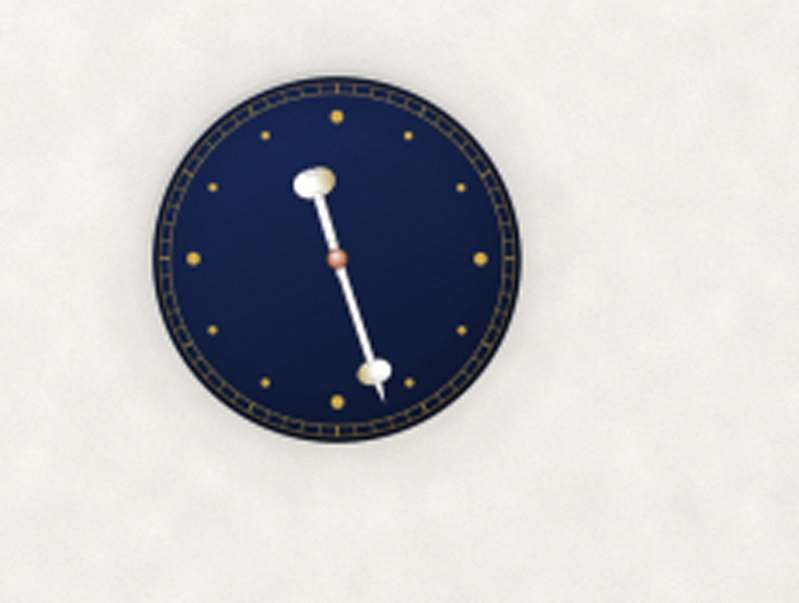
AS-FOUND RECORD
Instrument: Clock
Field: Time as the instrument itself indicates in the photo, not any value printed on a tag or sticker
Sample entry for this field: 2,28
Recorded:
11,27
